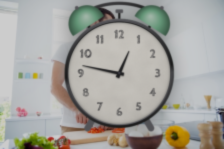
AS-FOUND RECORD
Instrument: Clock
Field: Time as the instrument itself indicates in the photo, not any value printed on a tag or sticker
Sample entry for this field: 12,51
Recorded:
12,47
